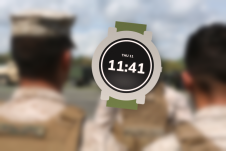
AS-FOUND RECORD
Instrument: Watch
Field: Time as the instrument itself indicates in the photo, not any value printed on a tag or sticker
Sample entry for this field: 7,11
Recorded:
11,41
